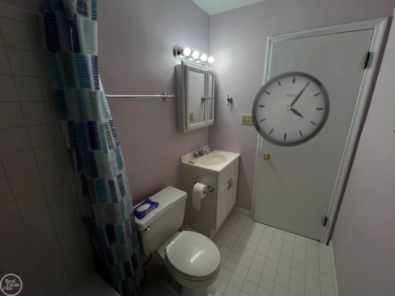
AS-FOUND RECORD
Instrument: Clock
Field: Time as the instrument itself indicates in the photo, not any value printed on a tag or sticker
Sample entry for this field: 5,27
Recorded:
4,05
